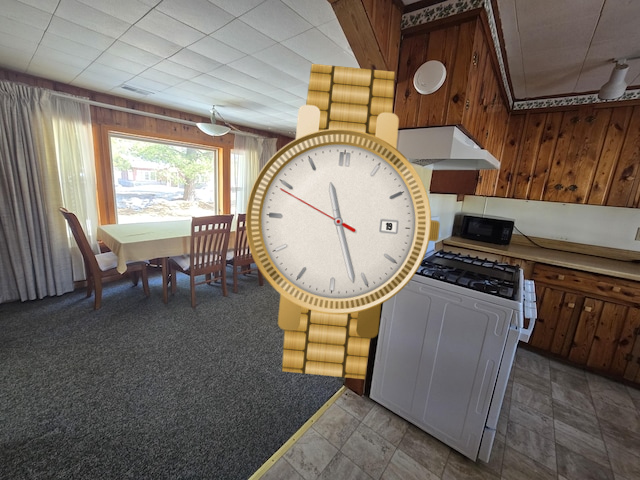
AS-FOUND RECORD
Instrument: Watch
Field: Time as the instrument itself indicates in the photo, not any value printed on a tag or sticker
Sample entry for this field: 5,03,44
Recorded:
11,26,49
